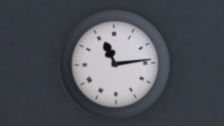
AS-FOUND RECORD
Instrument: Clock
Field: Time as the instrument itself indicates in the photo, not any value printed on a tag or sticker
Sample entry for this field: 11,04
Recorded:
11,14
